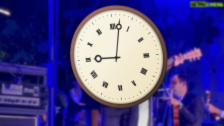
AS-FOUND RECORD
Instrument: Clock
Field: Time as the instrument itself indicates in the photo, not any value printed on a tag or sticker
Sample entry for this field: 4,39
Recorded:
9,02
